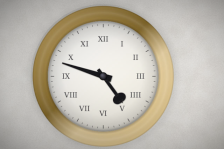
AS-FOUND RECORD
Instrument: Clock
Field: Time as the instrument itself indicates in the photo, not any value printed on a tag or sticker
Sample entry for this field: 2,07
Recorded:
4,48
